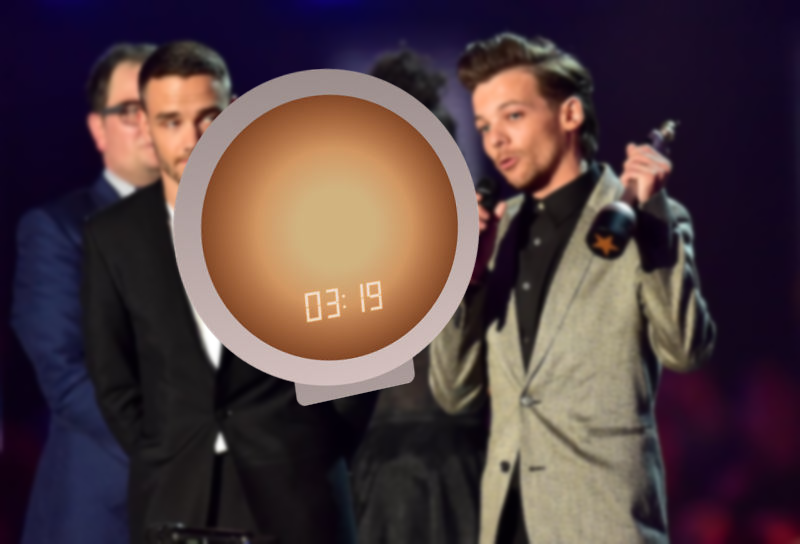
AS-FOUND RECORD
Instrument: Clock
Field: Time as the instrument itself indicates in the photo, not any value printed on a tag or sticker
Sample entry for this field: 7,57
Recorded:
3,19
